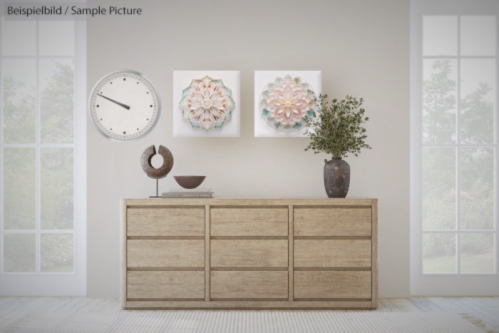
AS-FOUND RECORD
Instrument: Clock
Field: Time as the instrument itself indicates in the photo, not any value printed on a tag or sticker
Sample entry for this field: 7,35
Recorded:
9,49
